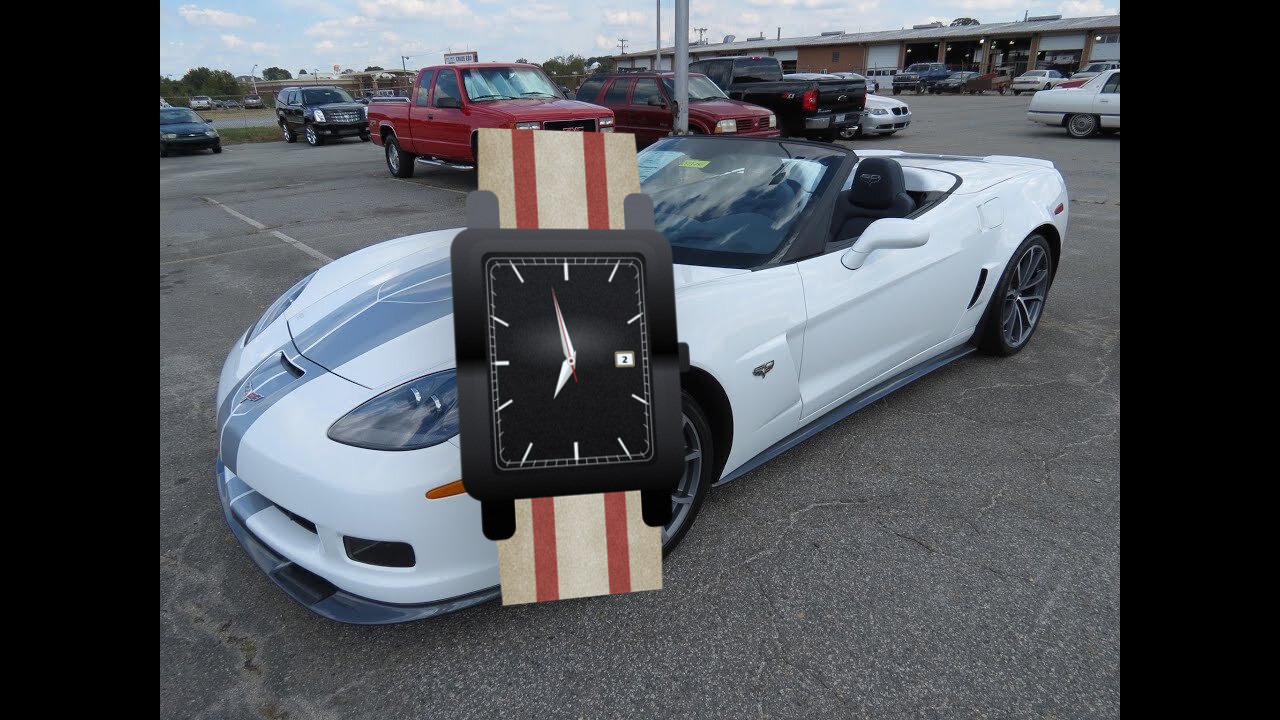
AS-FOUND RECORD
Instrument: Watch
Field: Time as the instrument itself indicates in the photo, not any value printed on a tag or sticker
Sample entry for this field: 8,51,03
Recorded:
6,57,58
